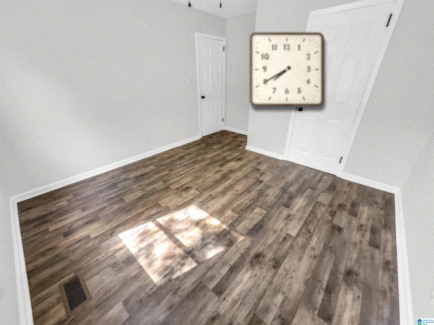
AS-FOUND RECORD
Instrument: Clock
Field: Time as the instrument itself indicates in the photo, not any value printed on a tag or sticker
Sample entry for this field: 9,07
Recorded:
7,40
